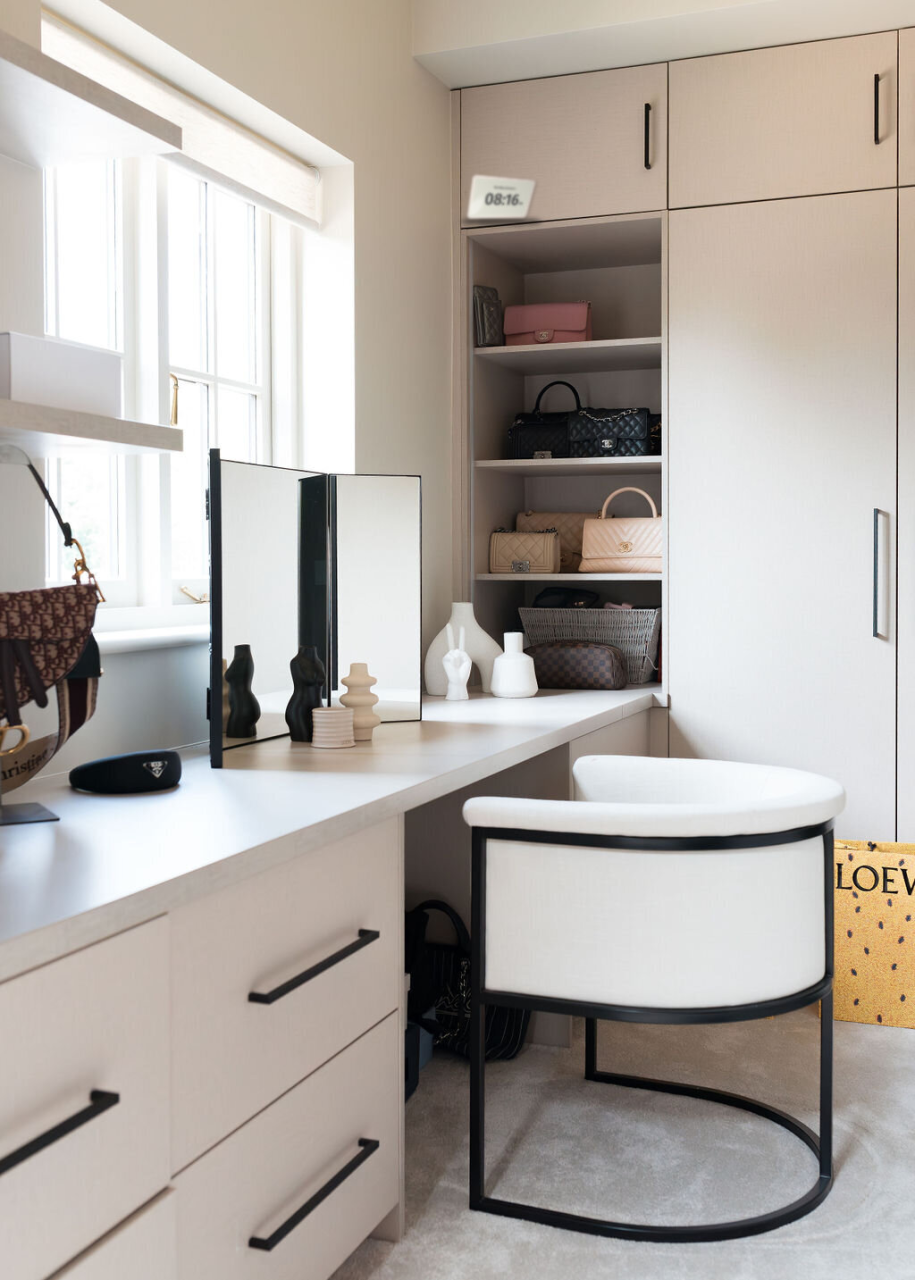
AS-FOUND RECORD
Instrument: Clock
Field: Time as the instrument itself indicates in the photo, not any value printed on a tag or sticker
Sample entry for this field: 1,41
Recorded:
8,16
